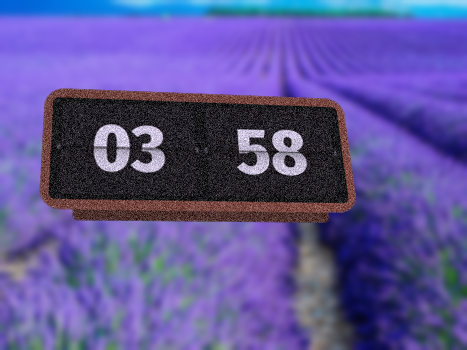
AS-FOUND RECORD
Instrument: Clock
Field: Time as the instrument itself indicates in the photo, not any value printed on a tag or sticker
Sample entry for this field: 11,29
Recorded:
3,58
